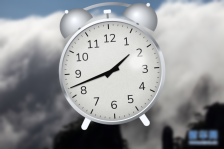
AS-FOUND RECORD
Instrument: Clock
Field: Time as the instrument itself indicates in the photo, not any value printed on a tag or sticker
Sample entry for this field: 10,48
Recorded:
1,42
